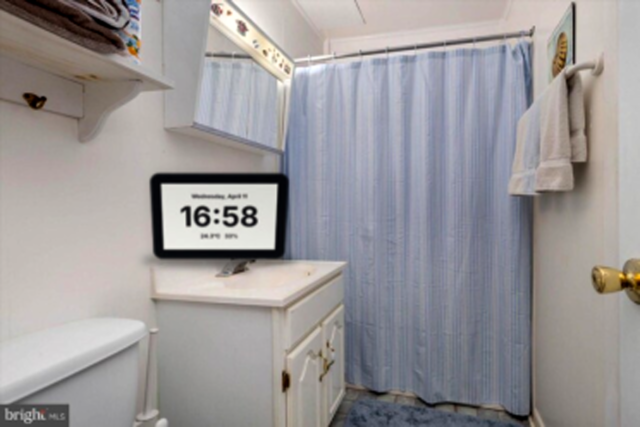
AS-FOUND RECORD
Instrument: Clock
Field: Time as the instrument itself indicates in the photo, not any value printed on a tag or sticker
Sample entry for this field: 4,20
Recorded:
16,58
